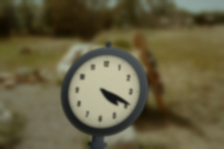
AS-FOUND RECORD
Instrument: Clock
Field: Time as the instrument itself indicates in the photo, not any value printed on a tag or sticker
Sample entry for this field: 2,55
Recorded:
4,19
